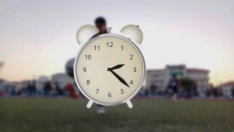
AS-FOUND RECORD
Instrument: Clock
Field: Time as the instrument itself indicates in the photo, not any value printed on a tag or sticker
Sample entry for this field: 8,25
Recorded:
2,22
